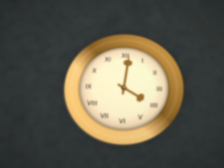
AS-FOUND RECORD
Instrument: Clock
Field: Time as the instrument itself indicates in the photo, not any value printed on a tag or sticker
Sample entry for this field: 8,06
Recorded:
4,01
